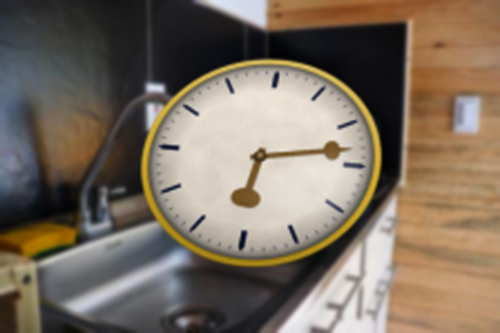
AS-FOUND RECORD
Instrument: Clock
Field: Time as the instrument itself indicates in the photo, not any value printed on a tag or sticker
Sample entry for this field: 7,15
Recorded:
6,13
